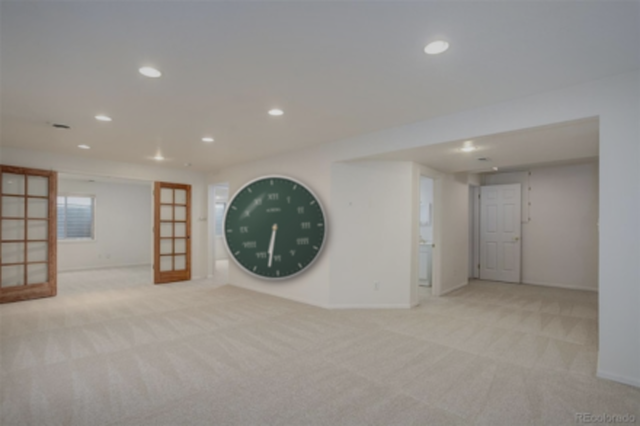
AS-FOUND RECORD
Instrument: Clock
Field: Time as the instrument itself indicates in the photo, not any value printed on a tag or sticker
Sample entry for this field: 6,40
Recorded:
6,32
